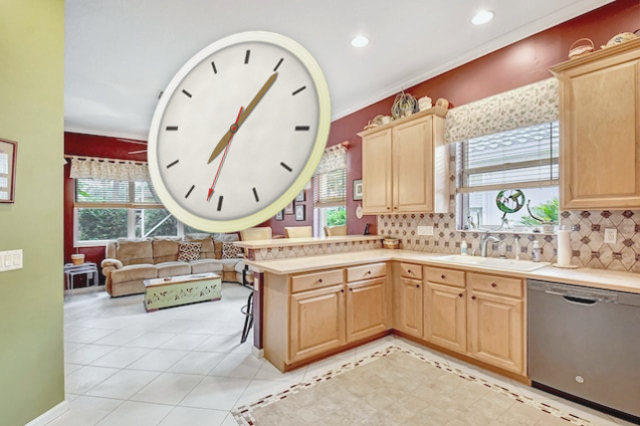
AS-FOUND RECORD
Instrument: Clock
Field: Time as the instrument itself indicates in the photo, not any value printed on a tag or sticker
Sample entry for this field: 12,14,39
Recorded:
7,05,32
